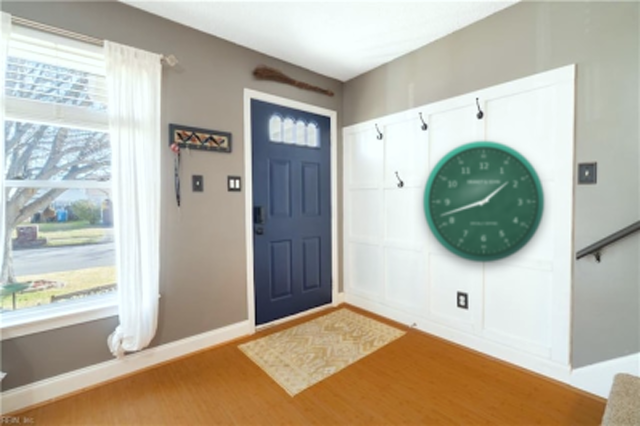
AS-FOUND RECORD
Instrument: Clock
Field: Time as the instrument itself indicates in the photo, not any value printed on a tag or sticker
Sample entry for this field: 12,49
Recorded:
1,42
